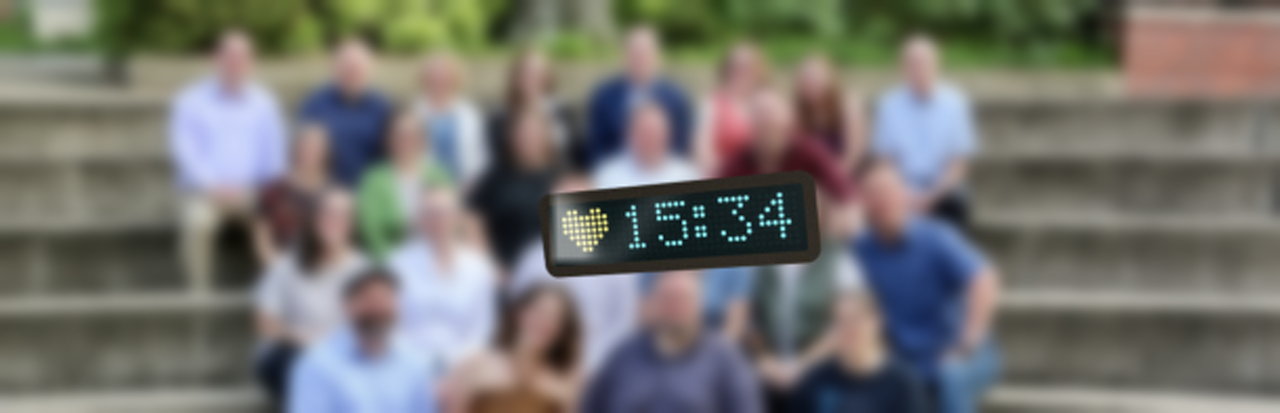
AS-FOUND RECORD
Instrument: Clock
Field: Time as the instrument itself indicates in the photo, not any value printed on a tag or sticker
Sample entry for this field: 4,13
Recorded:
15,34
